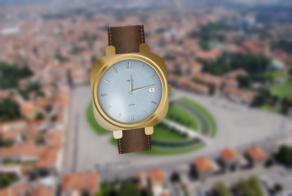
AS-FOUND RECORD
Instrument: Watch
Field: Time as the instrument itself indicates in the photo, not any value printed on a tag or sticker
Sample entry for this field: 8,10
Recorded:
12,13
